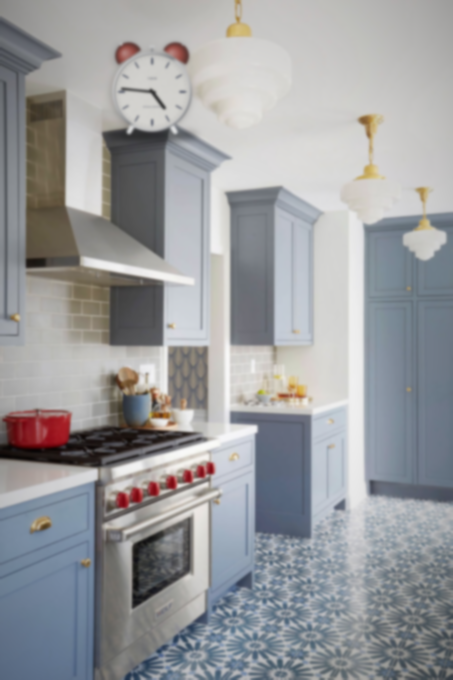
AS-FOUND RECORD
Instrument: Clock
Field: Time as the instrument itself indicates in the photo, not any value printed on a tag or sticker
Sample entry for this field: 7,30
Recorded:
4,46
